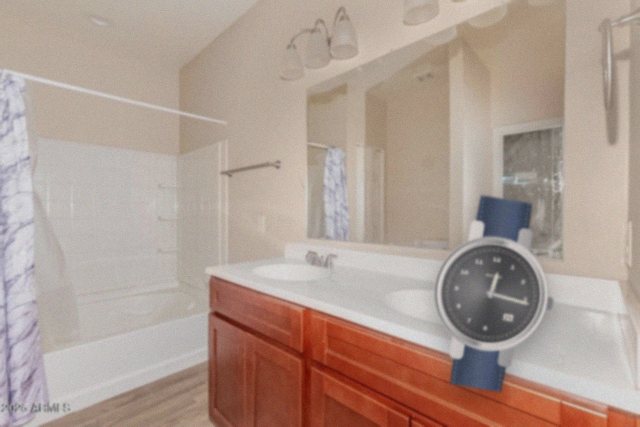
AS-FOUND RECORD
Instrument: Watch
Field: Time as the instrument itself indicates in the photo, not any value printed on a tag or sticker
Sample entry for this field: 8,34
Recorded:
12,16
